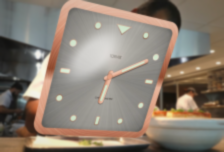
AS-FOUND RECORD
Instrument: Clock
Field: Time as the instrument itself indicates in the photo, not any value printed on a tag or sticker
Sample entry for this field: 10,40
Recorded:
6,10
